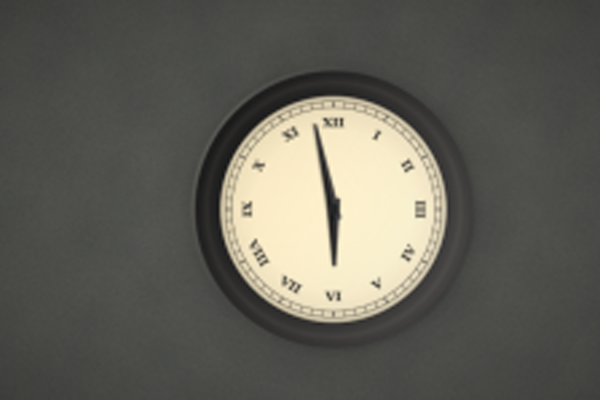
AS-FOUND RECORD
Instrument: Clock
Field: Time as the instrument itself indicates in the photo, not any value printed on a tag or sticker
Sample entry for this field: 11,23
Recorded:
5,58
